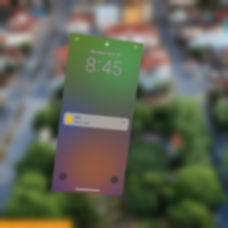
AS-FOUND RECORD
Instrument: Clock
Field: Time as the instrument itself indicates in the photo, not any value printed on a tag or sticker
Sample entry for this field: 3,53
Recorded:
8,45
